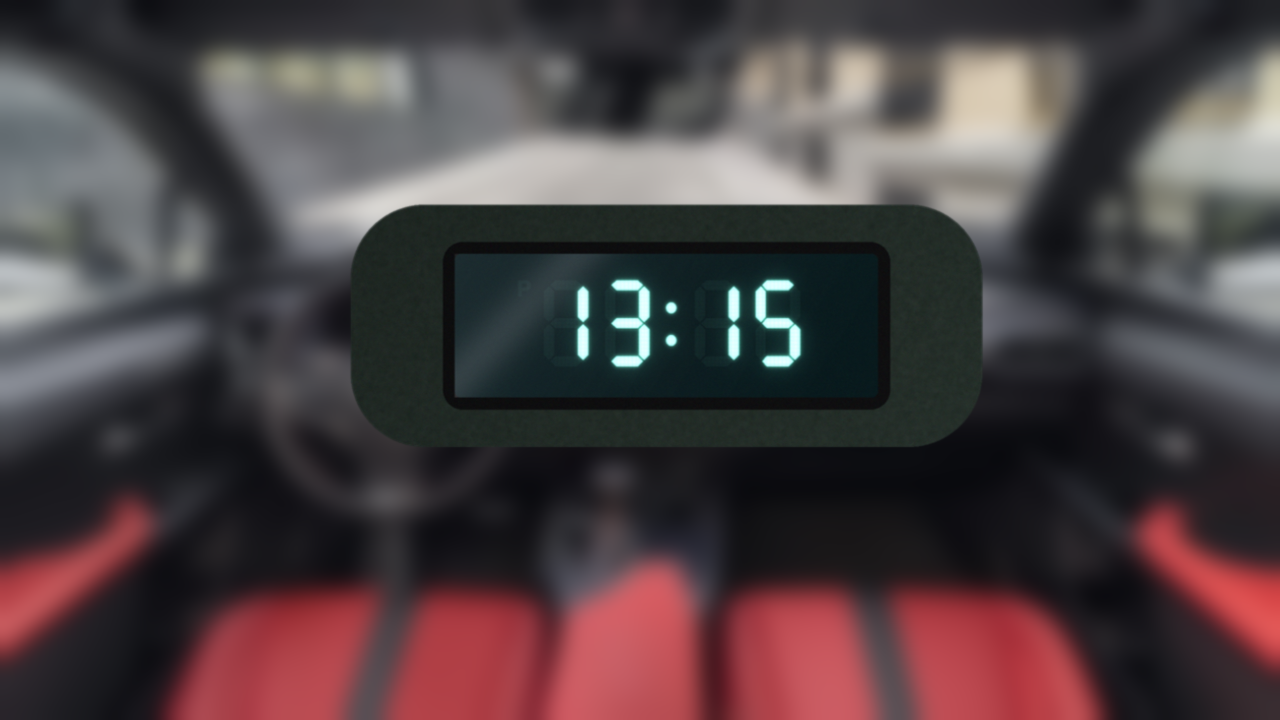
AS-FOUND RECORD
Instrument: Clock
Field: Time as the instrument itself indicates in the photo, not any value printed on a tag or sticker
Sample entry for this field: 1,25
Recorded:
13,15
